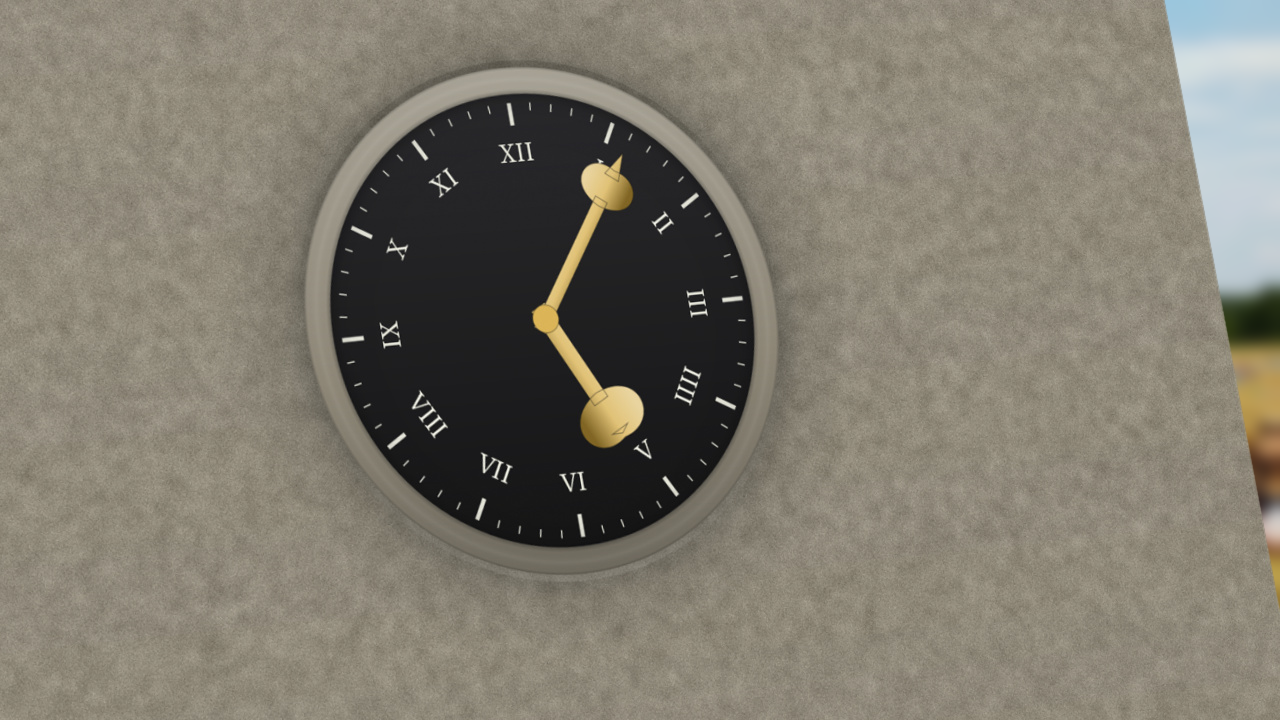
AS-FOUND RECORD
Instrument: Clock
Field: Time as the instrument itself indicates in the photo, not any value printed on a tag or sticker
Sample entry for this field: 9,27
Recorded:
5,06
